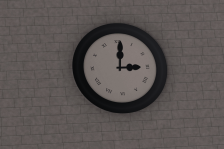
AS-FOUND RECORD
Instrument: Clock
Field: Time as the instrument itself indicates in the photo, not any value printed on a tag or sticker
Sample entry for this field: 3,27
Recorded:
3,01
